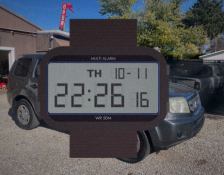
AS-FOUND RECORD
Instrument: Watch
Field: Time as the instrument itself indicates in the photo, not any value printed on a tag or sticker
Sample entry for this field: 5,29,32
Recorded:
22,26,16
